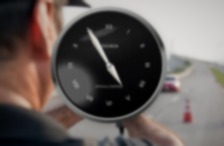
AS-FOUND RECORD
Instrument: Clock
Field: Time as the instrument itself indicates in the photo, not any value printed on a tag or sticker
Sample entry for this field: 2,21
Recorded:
4,55
